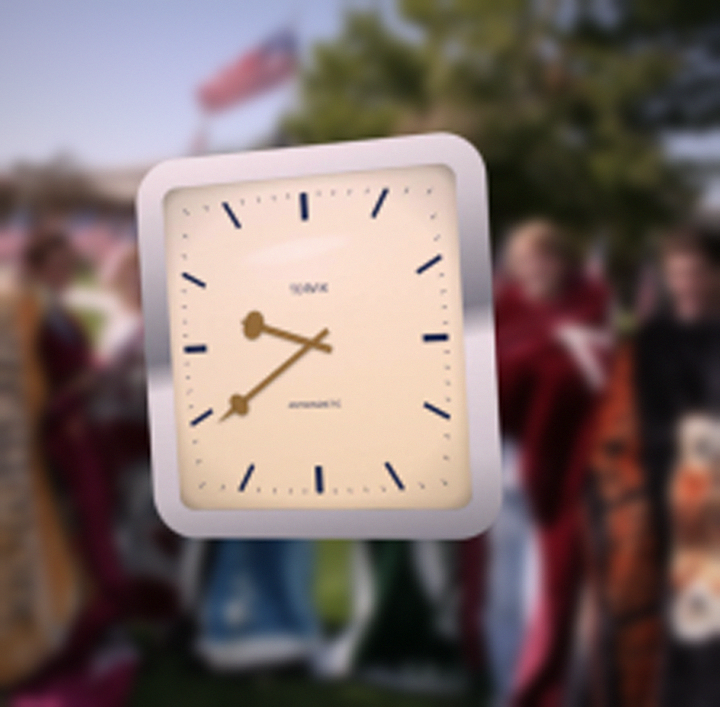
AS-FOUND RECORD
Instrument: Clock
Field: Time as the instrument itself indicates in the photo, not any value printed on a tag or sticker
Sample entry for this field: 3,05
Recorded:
9,39
